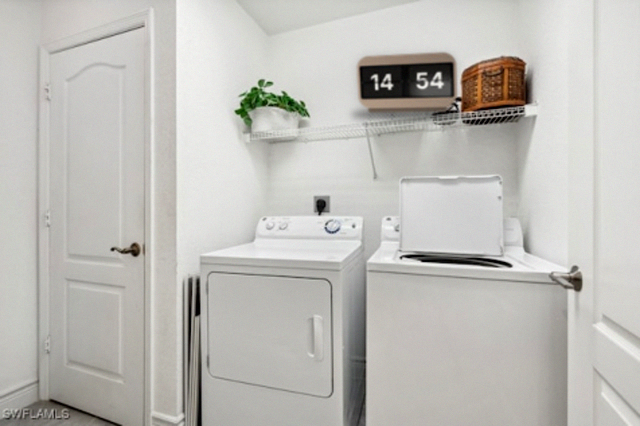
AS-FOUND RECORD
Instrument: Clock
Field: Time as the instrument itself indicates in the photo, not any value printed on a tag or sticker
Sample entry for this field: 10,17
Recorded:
14,54
